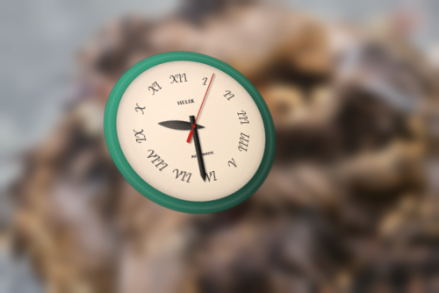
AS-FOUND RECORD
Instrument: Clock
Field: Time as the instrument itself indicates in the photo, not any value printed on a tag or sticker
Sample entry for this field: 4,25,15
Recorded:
9,31,06
